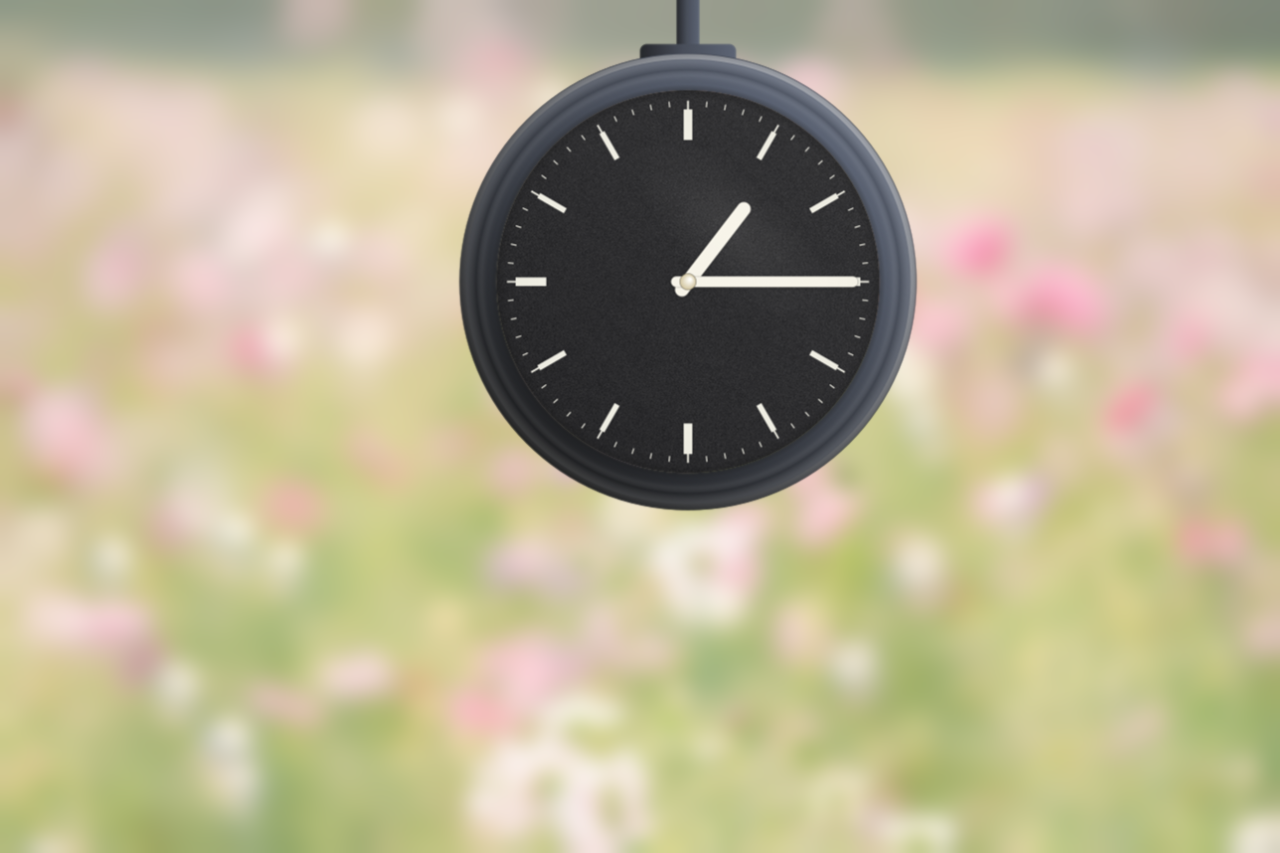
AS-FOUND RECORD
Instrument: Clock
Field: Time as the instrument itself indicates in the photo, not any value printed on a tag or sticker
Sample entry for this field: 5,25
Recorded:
1,15
